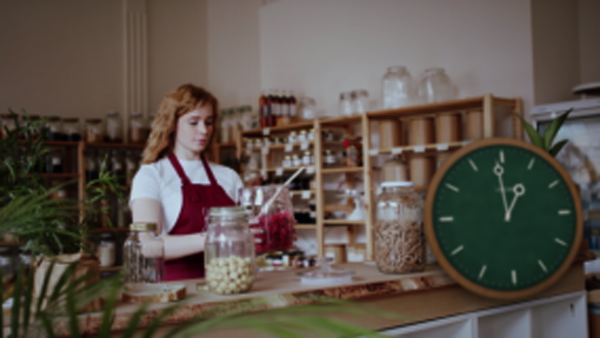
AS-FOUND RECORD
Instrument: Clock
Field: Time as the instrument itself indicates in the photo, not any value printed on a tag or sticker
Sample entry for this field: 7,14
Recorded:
12,59
